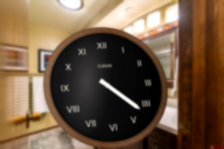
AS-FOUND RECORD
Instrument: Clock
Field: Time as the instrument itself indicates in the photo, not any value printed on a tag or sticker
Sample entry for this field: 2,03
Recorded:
4,22
